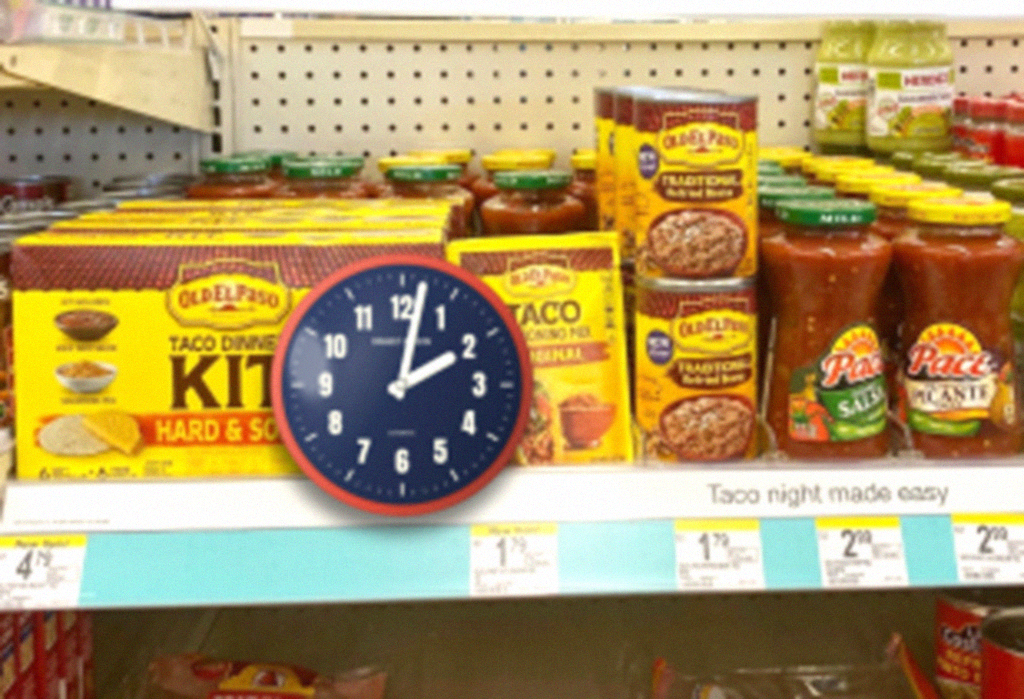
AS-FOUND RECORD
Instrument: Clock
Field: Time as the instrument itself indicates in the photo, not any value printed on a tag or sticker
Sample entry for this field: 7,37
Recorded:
2,02
